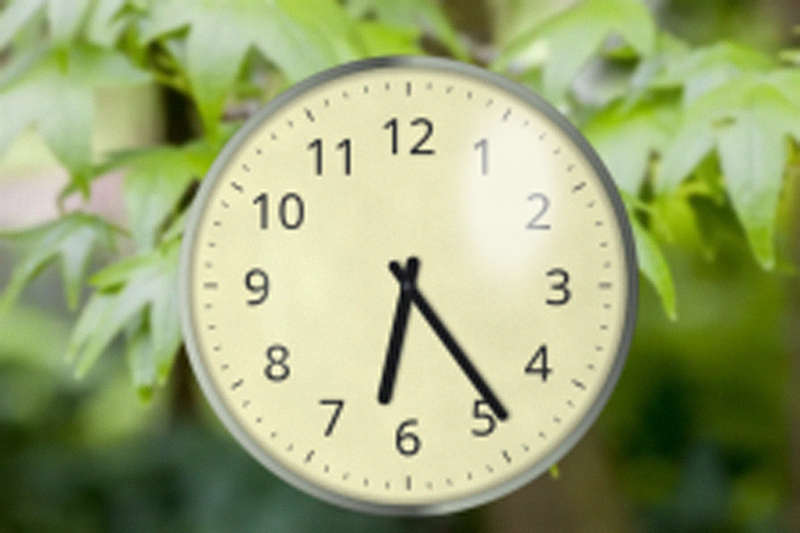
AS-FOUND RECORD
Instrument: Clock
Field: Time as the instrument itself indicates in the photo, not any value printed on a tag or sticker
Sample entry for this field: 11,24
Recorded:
6,24
